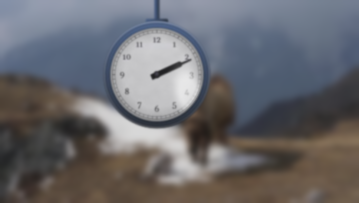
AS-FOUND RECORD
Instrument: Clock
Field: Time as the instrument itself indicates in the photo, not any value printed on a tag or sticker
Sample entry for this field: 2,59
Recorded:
2,11
